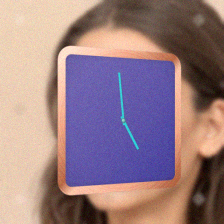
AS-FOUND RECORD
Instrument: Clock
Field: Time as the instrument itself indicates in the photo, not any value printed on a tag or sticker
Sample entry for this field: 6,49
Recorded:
4,59
